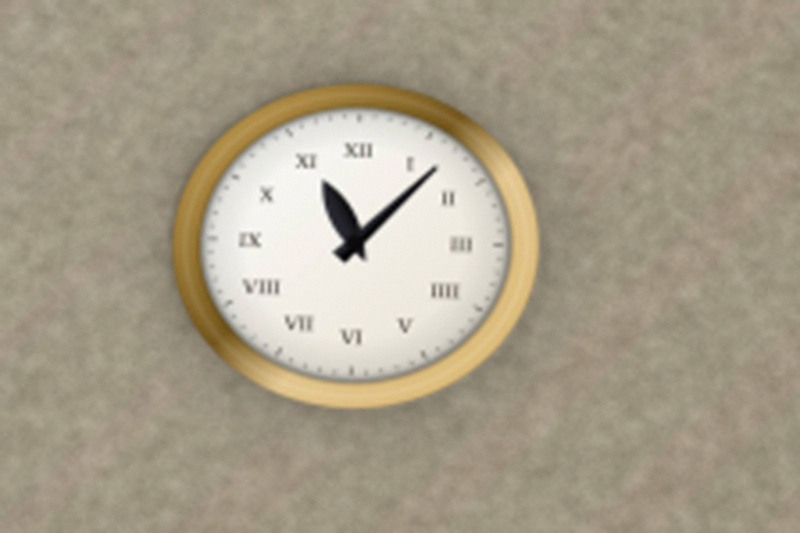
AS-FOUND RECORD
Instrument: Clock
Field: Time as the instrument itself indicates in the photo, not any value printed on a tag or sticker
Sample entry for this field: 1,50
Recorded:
11,07
